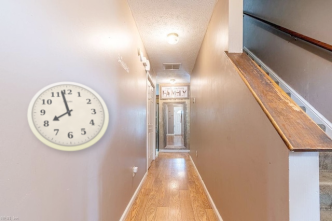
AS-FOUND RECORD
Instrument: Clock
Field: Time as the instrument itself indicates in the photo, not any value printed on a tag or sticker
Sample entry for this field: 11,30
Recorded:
7,58
